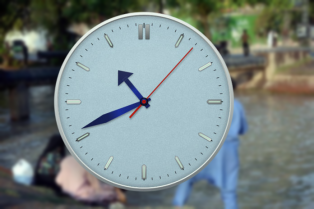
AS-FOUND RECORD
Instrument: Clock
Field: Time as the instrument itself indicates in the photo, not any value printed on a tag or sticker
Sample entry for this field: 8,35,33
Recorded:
10,41,07
